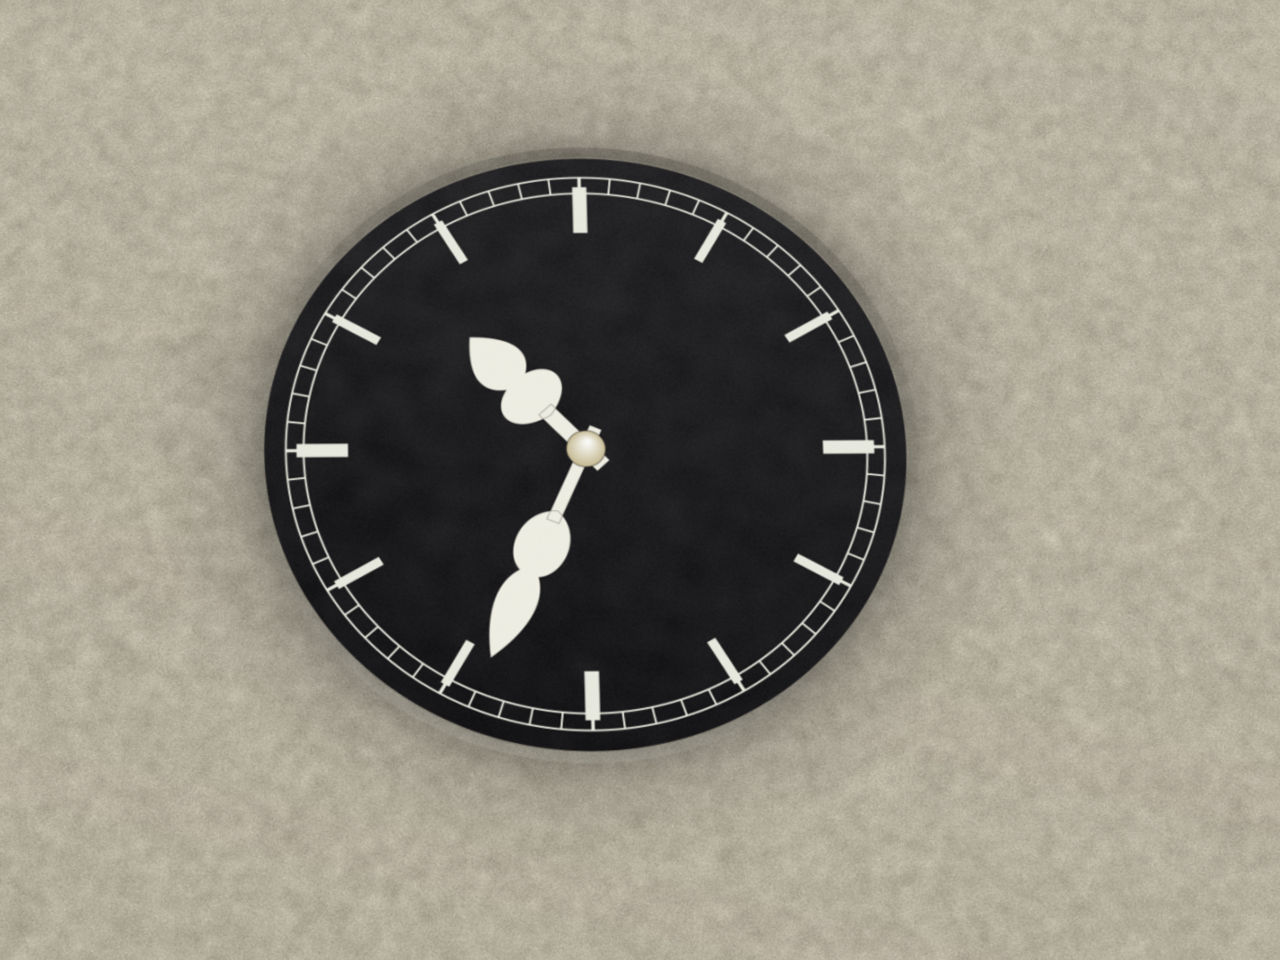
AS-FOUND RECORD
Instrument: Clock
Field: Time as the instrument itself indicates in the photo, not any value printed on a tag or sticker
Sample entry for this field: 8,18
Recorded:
10,34
